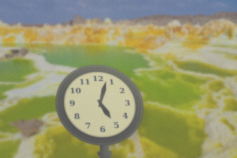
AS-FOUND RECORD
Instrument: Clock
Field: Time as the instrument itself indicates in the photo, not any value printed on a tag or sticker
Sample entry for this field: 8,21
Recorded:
5,03
